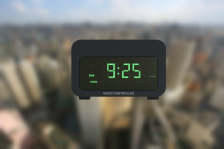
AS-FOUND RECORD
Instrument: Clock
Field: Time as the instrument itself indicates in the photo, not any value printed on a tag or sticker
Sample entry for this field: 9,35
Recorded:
9,25
